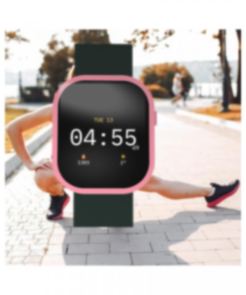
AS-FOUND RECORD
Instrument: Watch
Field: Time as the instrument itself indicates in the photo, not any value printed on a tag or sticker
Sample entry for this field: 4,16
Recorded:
4,55
